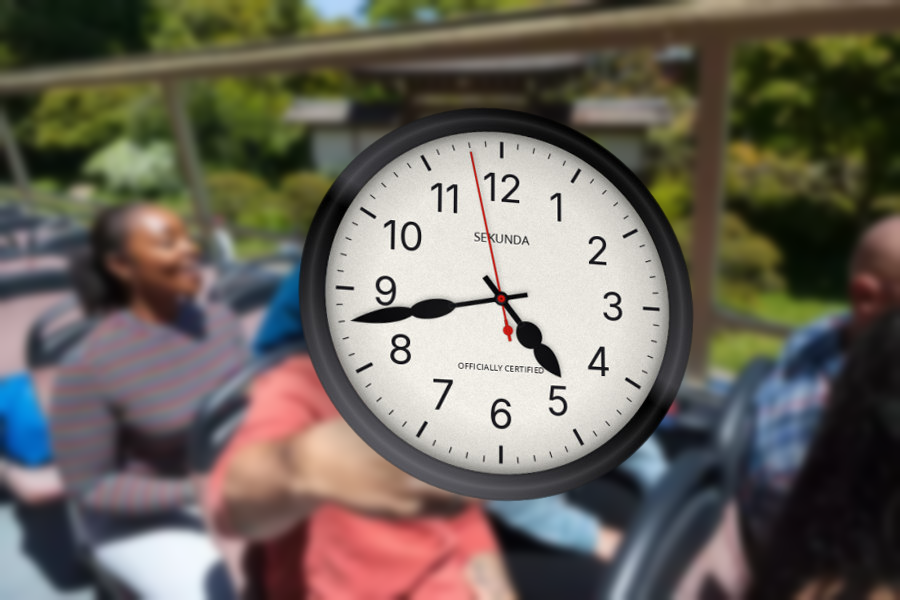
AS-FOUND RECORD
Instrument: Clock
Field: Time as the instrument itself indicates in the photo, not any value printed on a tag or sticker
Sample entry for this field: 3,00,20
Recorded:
4,42,58
